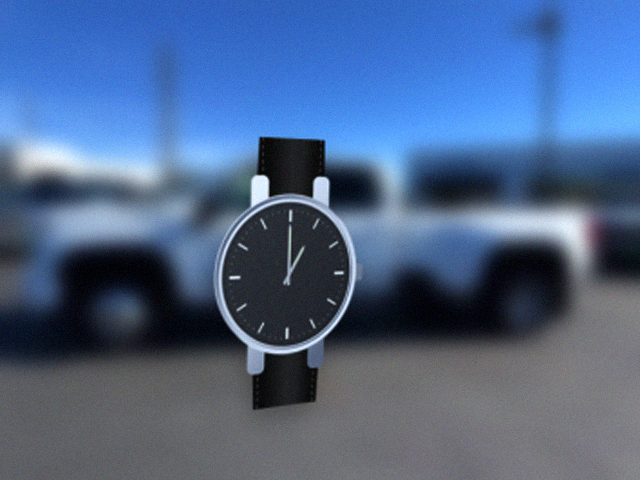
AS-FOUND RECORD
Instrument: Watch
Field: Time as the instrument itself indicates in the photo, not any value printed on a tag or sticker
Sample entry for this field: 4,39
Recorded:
1,00
